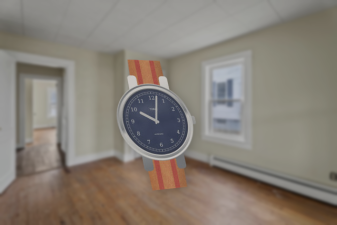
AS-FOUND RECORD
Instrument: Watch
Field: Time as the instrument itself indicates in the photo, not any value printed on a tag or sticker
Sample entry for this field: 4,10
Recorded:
10,02
